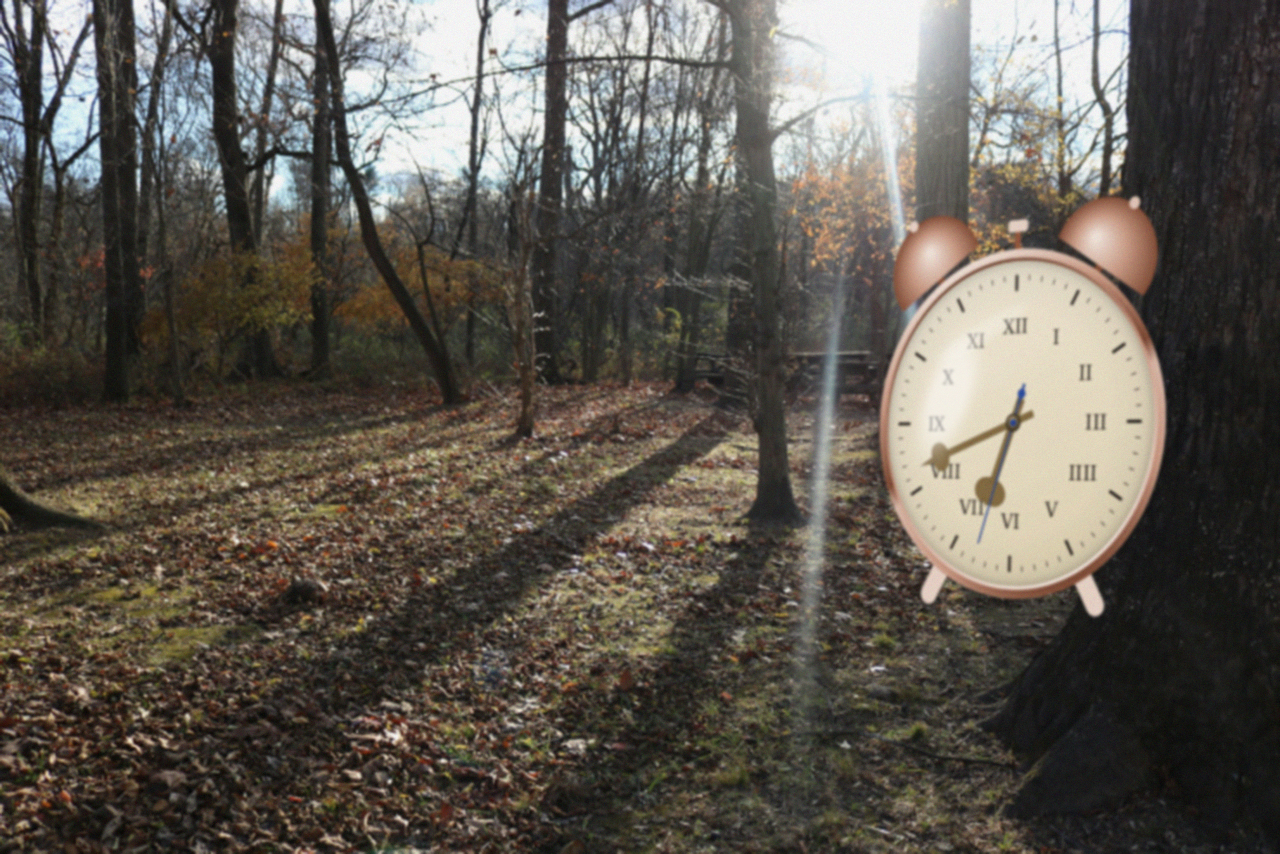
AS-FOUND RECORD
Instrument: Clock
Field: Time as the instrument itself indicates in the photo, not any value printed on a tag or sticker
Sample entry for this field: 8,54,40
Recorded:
6,41,33
